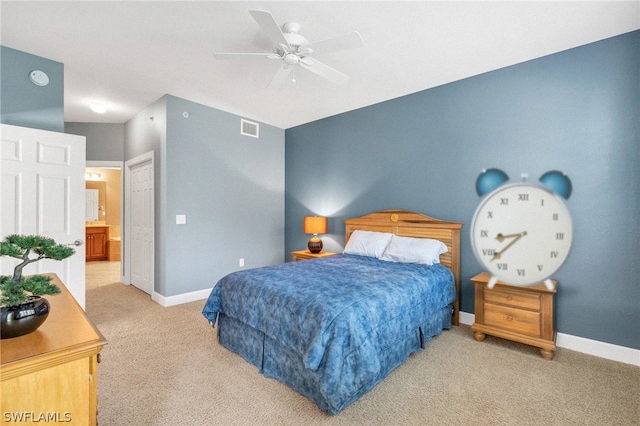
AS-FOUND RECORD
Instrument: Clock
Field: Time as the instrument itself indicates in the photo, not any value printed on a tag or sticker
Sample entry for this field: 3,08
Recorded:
8,38
